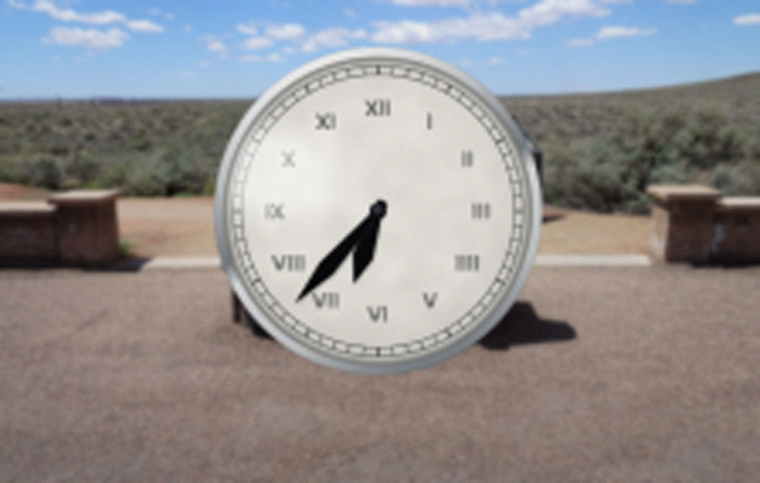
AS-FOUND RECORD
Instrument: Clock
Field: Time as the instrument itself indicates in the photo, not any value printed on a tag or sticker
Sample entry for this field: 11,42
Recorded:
6,37
